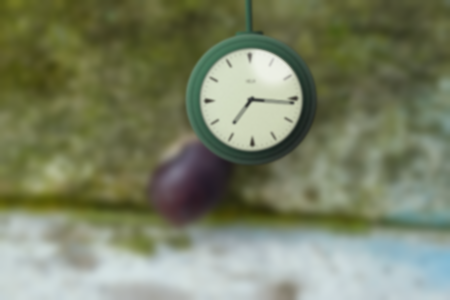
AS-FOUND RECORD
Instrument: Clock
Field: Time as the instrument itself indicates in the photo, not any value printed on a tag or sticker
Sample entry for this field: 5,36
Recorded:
7,16
